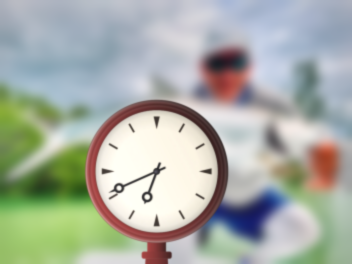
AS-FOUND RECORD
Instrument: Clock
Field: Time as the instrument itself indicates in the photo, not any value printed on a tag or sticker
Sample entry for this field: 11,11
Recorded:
6,41
